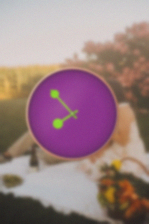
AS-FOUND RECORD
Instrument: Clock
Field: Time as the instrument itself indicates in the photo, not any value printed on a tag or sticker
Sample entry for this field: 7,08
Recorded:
7,53
